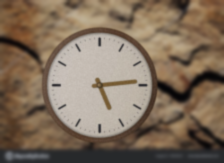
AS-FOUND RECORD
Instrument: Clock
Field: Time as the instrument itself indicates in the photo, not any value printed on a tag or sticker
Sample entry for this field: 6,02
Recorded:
5,14
